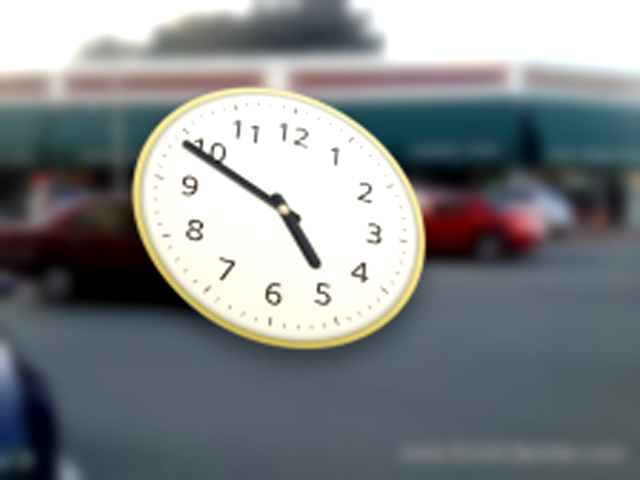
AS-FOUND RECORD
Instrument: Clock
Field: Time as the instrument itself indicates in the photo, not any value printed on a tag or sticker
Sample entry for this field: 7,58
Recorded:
4,49
